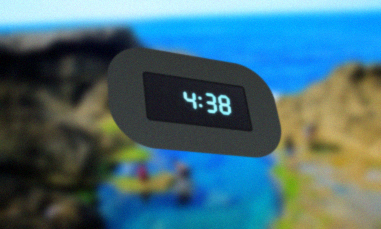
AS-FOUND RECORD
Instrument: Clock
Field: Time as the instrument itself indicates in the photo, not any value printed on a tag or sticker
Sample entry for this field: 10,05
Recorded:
4,38
